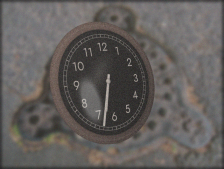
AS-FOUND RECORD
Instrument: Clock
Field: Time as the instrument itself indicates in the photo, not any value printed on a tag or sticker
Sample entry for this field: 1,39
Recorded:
6,33
